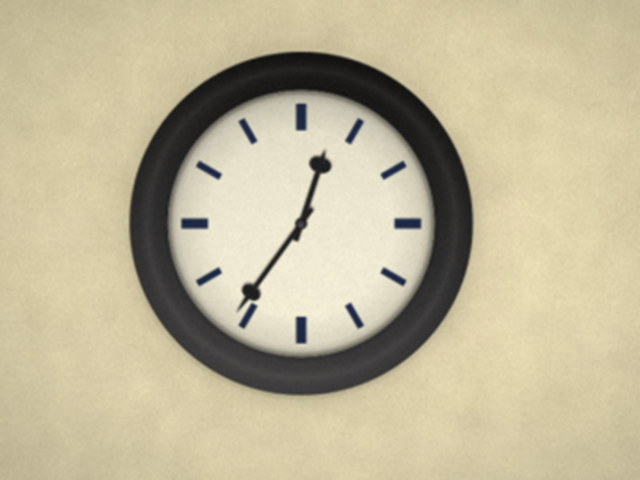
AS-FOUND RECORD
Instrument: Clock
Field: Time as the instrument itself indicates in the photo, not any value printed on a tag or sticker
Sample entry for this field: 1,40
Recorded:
12,36
